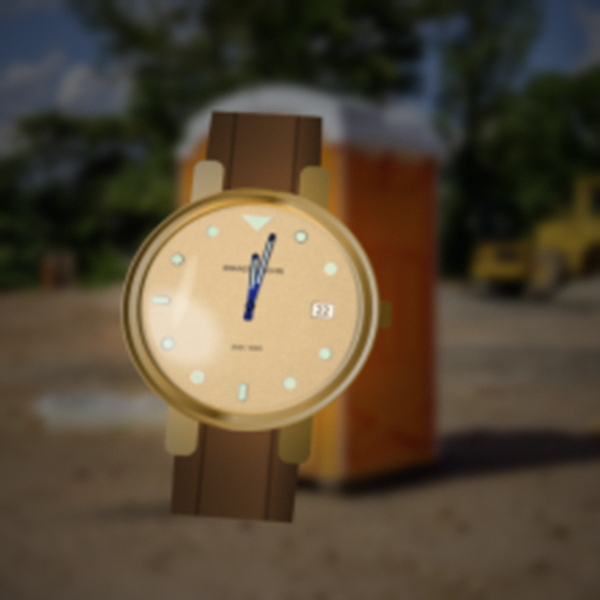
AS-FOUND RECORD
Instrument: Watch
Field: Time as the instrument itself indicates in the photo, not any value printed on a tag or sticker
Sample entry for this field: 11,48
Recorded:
12,02
